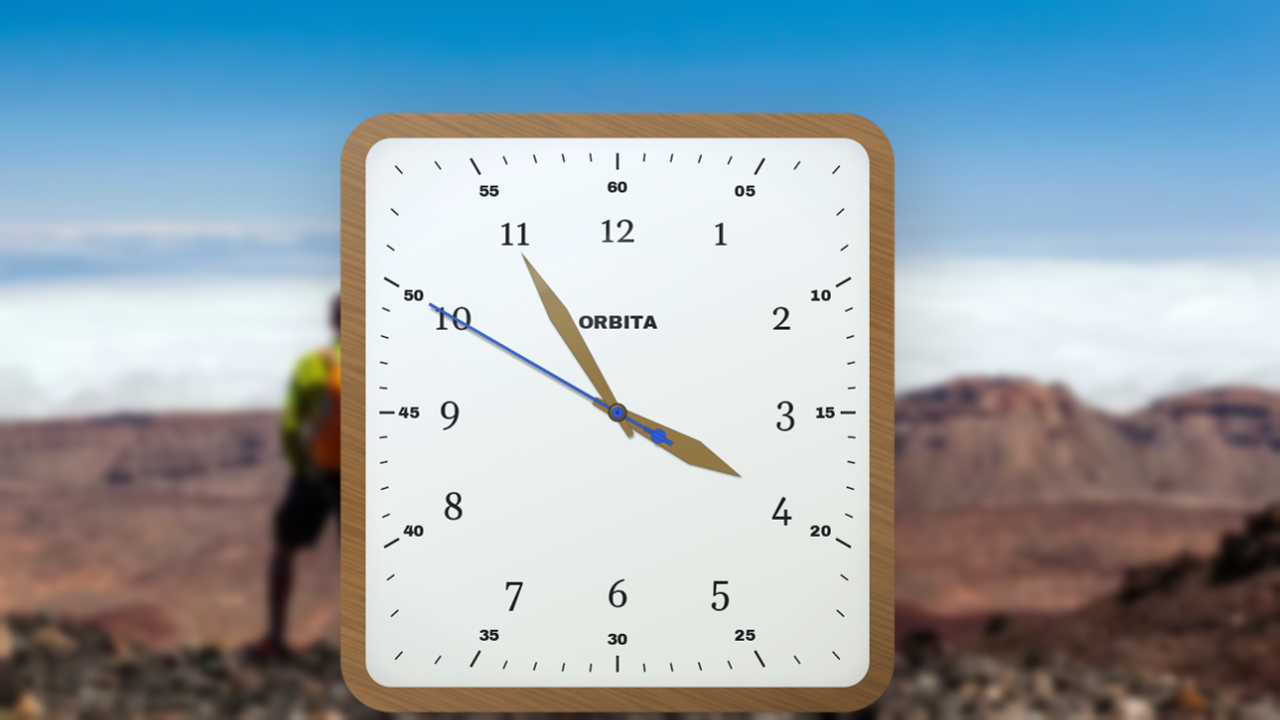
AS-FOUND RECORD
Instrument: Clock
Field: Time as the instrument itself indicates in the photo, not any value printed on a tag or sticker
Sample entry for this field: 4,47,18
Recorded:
3,54,50
